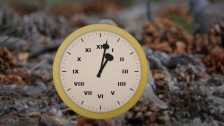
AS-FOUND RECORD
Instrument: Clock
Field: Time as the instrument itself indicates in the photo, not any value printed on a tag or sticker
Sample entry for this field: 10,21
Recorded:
1,02
